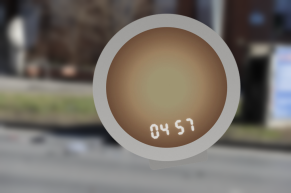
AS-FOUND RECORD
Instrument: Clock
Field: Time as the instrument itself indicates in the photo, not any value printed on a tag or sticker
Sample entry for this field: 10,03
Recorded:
4,57
